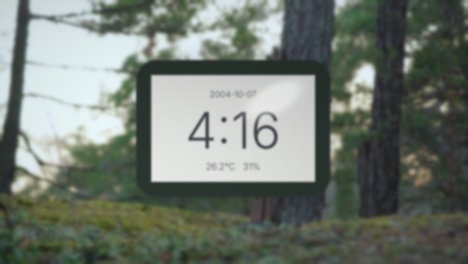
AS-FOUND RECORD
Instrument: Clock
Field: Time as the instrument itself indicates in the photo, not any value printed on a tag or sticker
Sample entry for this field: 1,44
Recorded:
4,16
